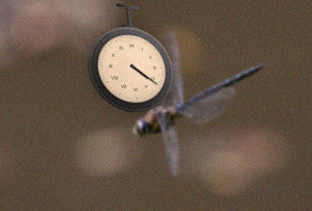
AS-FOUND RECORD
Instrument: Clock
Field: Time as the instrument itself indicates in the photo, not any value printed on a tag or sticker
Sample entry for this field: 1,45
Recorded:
4,21
